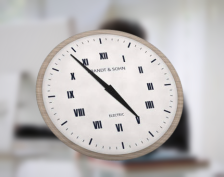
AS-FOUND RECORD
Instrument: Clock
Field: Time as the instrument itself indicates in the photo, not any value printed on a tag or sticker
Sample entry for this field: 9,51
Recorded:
4,54
